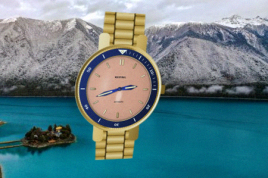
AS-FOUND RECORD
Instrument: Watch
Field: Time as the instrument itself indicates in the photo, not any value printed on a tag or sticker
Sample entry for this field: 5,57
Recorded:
2,42
